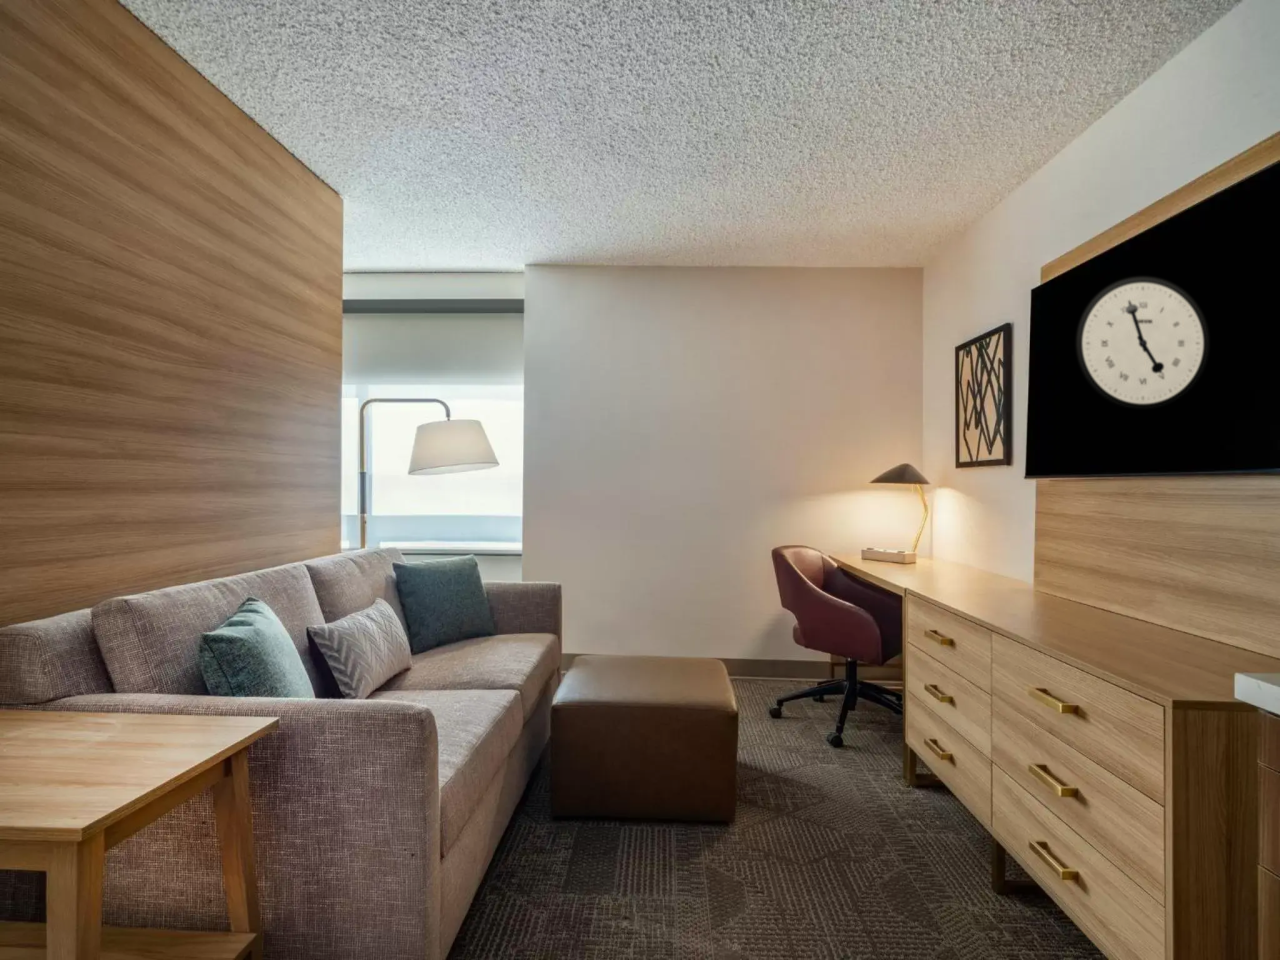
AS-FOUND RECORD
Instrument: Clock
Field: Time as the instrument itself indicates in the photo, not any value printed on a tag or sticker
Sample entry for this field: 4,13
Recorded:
4,57
